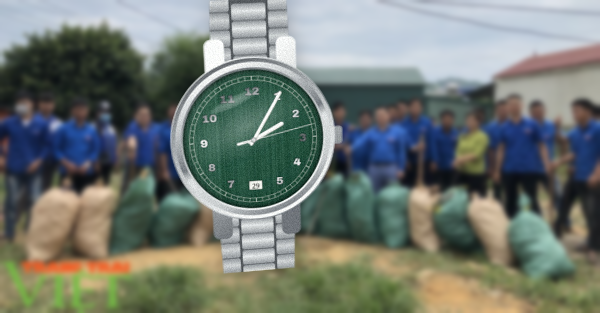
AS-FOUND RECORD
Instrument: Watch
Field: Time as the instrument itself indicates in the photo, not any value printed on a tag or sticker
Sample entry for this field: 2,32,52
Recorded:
2,05,13
